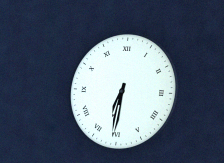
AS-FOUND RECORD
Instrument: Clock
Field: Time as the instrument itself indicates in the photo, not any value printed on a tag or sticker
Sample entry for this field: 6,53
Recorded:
6,31
